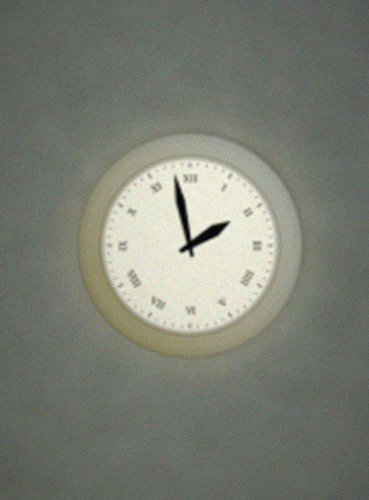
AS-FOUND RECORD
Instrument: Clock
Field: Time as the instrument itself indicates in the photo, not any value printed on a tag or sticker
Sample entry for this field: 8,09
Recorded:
1,58
